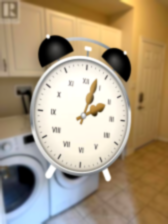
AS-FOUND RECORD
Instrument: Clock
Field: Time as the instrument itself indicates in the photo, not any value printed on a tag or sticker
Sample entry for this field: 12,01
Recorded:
2,03
